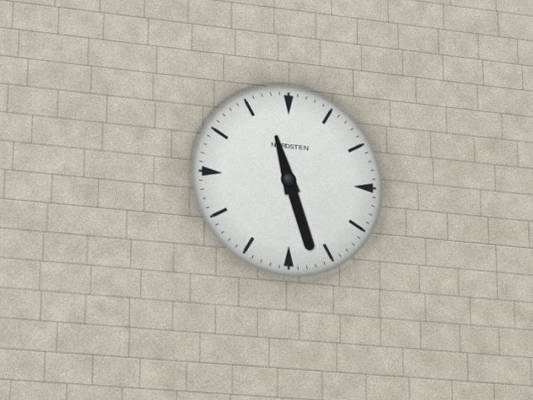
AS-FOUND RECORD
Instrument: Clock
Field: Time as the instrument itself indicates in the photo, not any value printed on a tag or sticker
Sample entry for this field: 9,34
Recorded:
11,27
